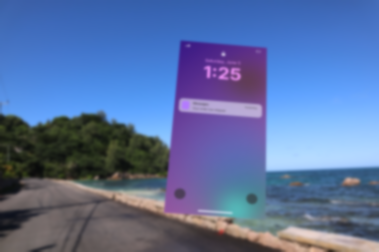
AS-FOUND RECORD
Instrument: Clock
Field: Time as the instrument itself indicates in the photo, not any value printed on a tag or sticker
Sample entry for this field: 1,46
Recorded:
1,25
